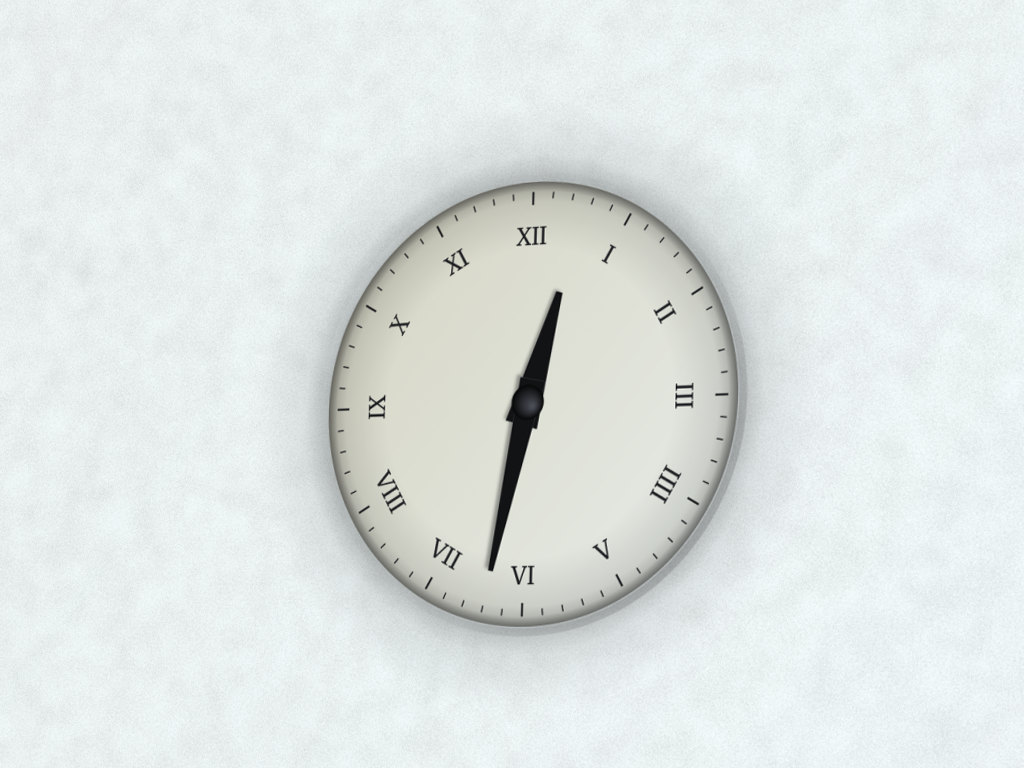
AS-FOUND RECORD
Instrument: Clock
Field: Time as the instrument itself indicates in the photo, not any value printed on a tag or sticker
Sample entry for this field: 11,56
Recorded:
12,32
